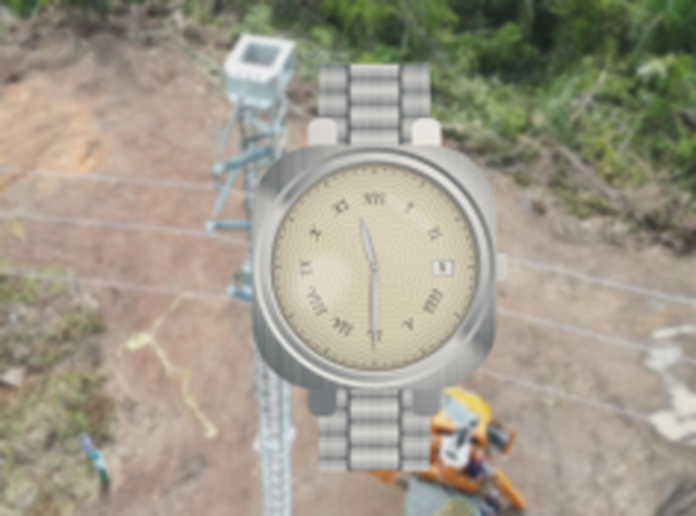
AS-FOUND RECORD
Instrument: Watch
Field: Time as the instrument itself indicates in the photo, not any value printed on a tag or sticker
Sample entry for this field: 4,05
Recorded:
11,30
